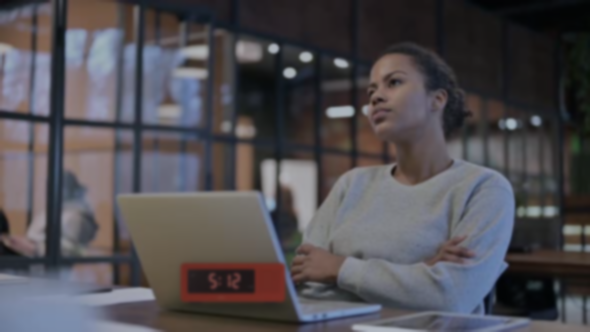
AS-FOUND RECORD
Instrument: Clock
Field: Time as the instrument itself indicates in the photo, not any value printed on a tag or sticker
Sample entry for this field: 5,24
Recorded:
5,12
